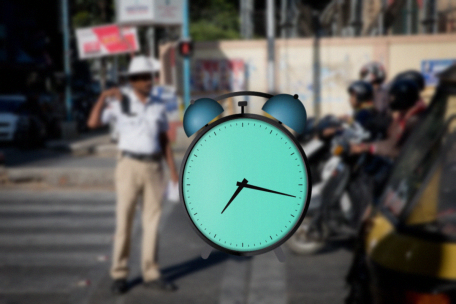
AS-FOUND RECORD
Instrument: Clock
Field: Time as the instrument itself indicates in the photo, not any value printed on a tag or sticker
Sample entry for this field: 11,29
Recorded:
7,17
